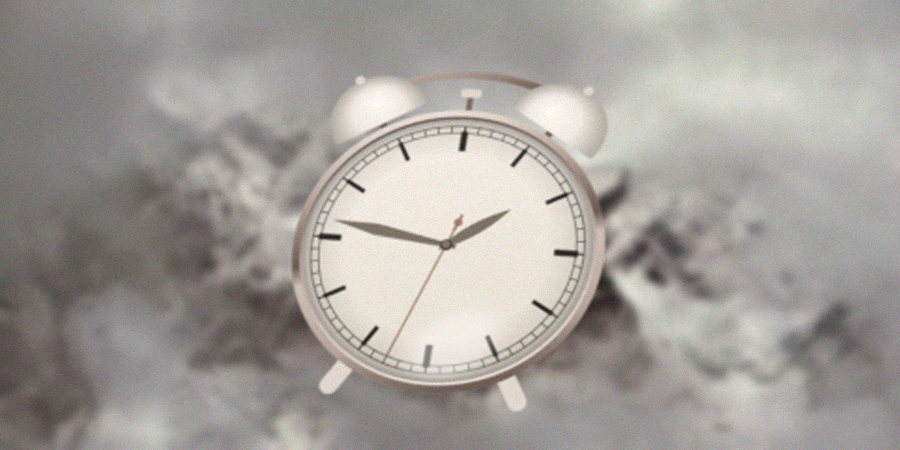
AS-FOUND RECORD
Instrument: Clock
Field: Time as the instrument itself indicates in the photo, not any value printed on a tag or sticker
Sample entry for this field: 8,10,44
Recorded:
1,46,33
